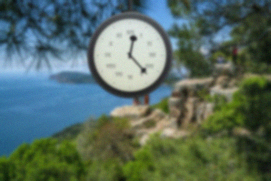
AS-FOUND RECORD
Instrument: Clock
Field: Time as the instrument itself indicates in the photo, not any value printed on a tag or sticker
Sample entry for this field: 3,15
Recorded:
12,23
